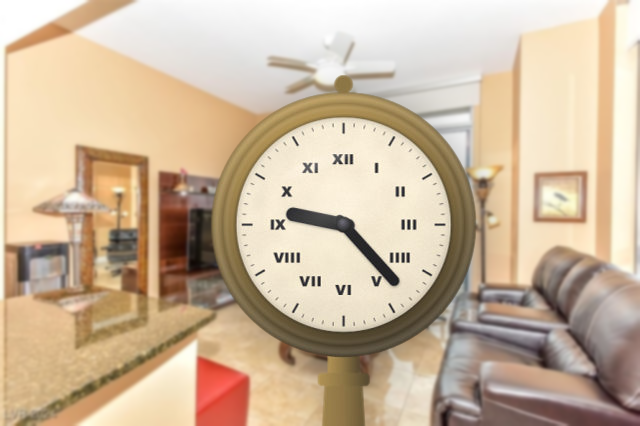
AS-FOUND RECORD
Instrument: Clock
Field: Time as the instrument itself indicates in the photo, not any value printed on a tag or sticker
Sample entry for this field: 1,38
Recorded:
9,23
